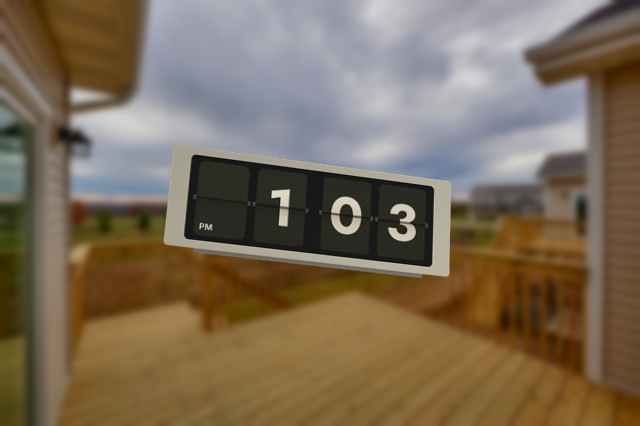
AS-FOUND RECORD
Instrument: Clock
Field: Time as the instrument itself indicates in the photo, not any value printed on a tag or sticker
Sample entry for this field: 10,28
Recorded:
1,03
